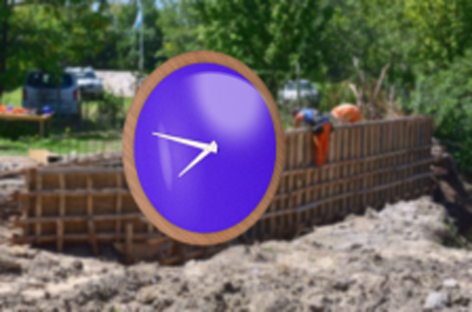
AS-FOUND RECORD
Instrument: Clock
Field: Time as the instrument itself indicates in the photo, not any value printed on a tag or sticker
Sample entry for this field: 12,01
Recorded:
7,47
